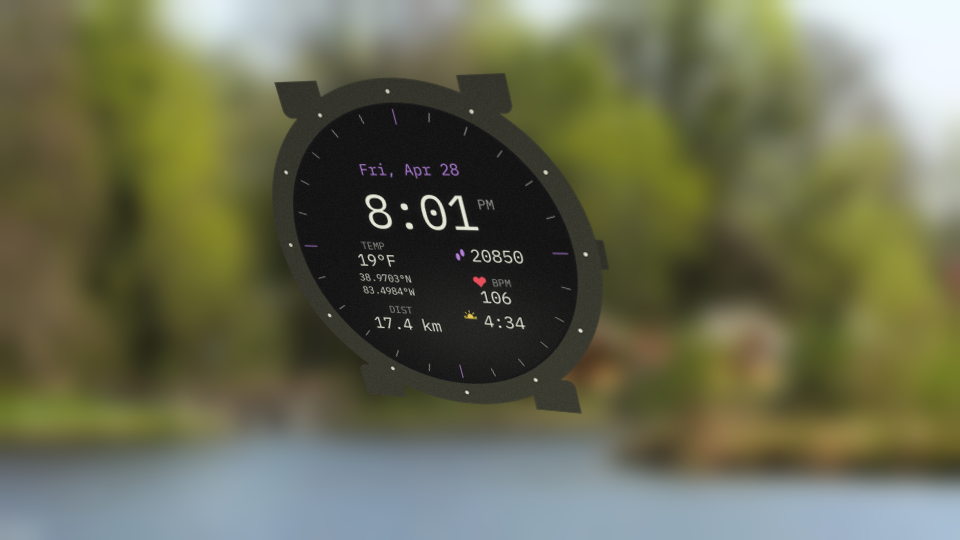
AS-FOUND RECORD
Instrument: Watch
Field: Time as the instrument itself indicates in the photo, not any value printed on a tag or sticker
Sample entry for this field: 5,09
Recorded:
8,01
